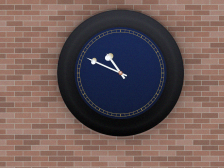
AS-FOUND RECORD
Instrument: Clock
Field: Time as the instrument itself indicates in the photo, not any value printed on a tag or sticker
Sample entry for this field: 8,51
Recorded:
10,49
